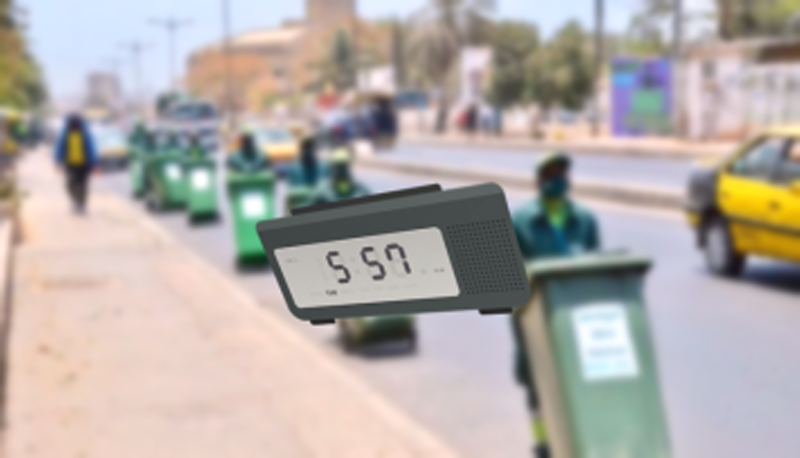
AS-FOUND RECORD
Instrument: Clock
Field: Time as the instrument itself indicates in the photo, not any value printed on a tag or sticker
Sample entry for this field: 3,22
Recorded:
5,57
